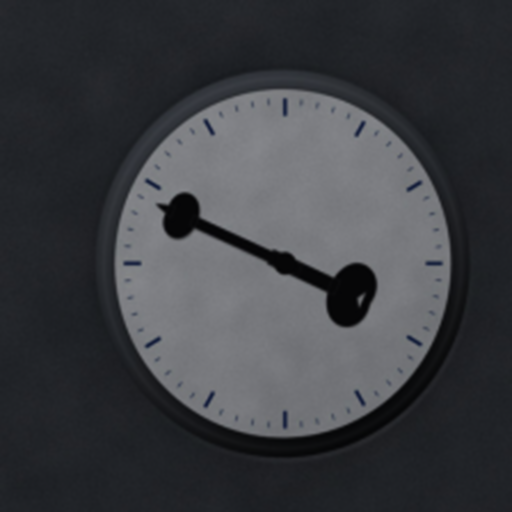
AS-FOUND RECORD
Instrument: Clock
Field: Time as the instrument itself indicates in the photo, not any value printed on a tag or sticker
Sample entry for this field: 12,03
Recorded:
3,49
